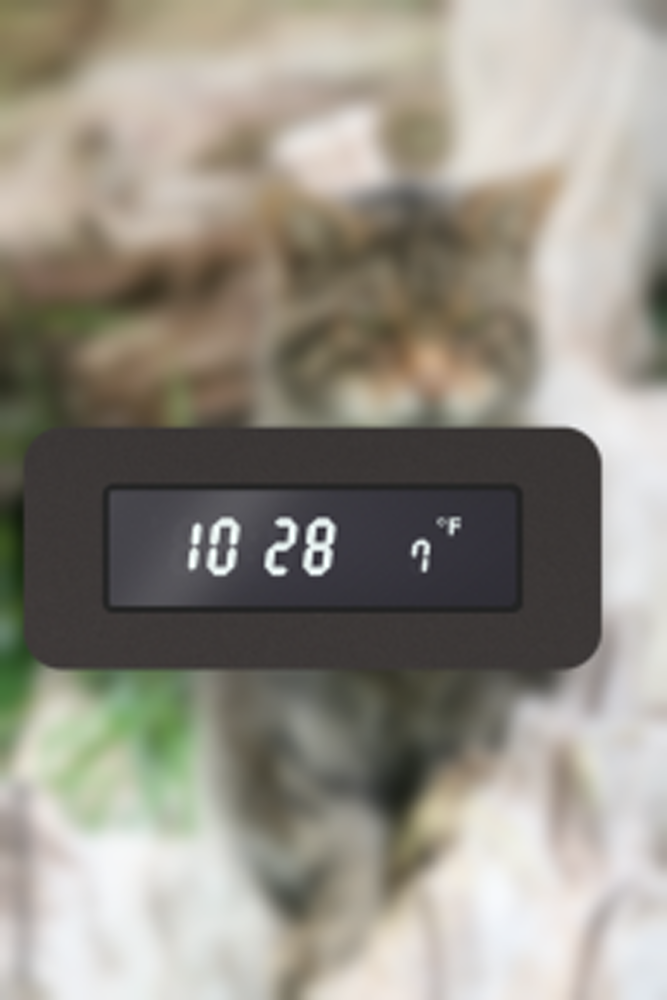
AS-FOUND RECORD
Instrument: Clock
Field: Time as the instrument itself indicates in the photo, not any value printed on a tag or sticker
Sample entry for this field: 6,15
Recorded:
10,28
